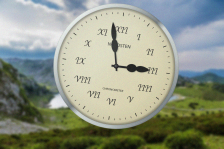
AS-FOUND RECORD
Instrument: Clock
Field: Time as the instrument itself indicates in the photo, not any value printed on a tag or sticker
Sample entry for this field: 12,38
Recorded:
2,58
